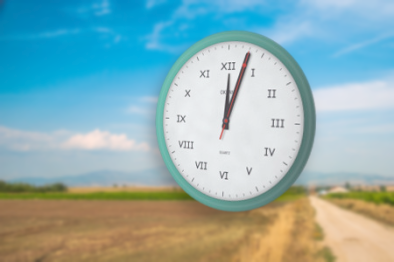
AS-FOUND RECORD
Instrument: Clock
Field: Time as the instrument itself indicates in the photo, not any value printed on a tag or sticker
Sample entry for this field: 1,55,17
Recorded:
12,03,03
